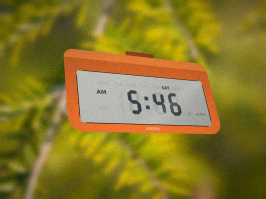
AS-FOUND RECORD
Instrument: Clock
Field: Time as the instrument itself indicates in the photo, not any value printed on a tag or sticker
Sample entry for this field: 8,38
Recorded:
5,46
